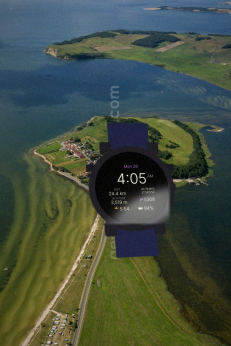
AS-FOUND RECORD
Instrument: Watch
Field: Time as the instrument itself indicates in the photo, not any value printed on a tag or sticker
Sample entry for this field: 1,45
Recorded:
4,05
